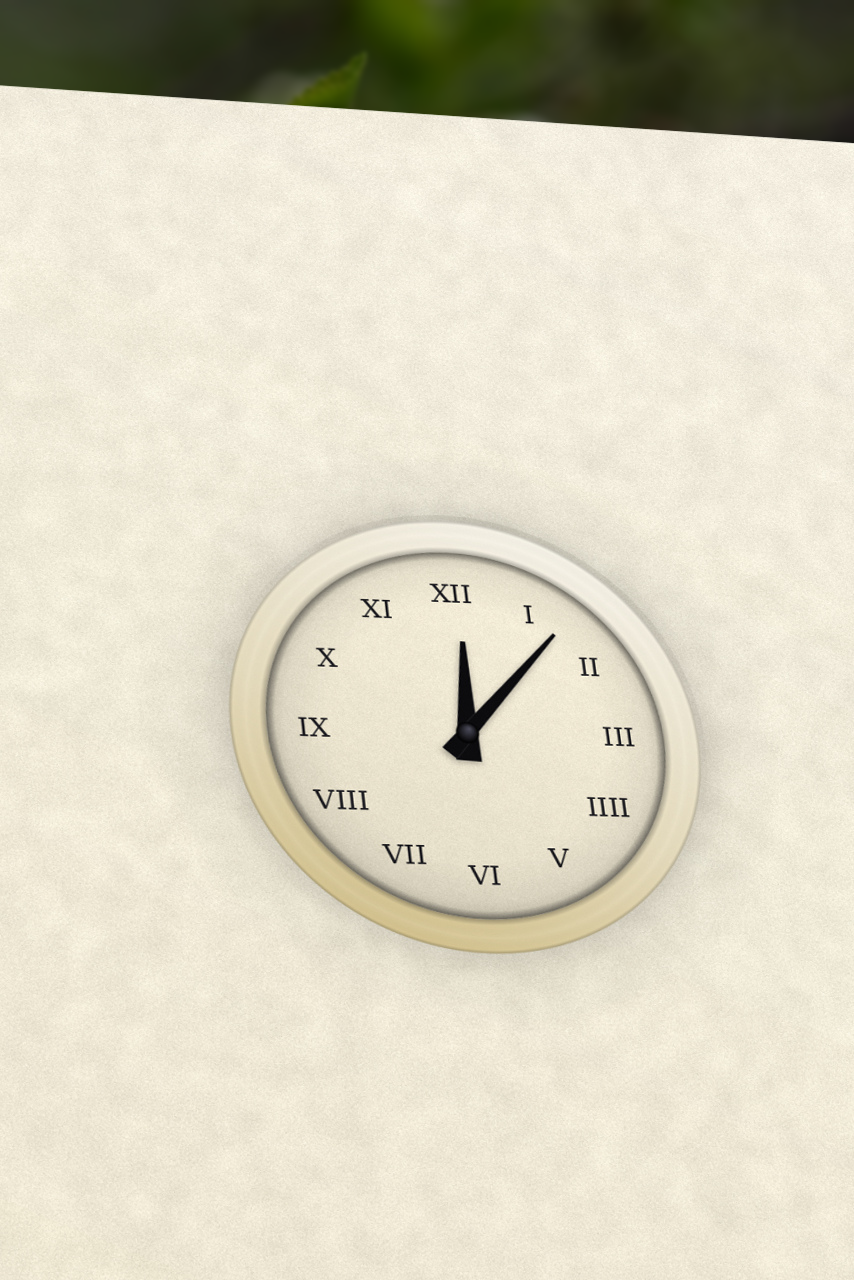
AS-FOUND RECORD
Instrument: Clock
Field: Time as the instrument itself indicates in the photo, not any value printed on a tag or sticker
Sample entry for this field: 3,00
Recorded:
12,07
